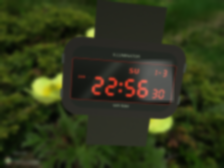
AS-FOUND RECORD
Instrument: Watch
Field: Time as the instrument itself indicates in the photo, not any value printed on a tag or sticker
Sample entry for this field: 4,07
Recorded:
22,56
